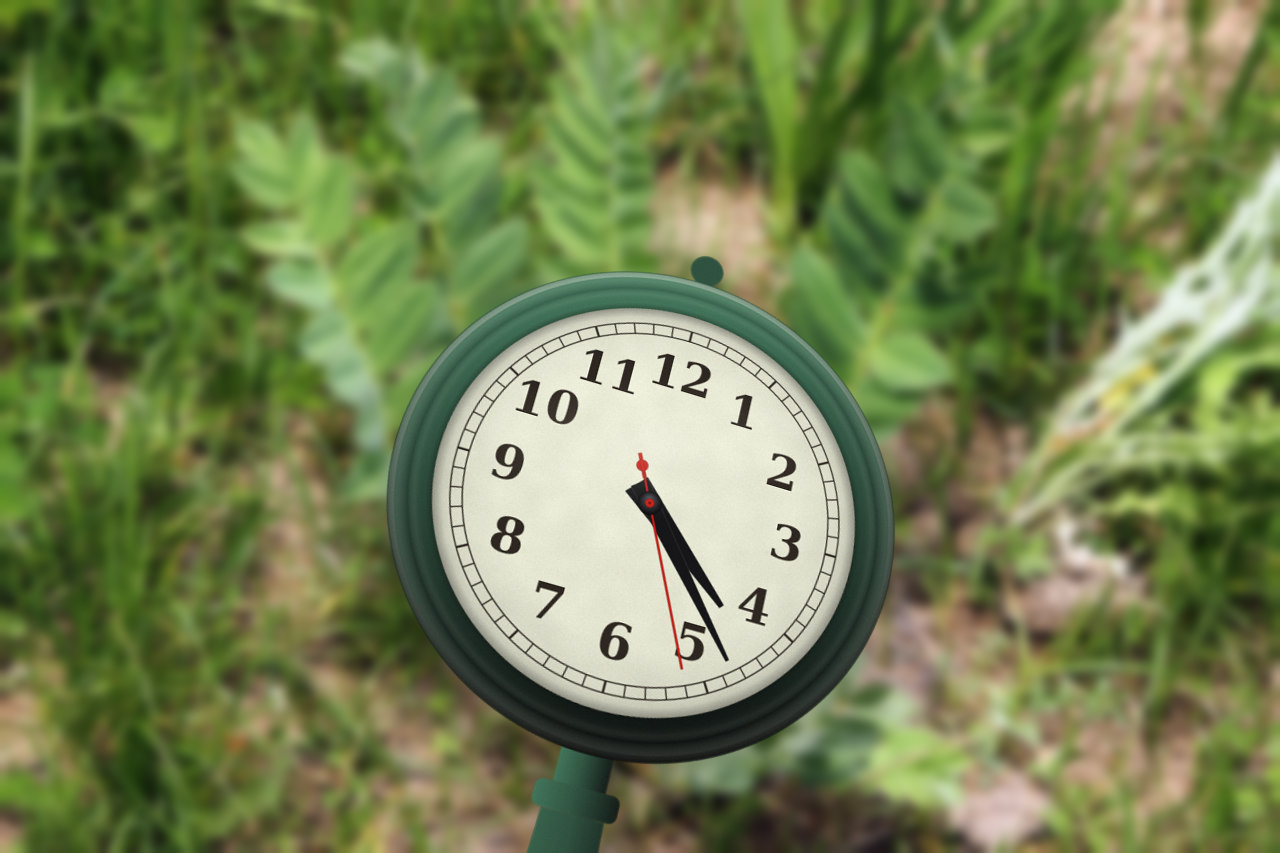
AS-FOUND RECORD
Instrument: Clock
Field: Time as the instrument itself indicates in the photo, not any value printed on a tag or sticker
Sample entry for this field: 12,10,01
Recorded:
4,23,26
